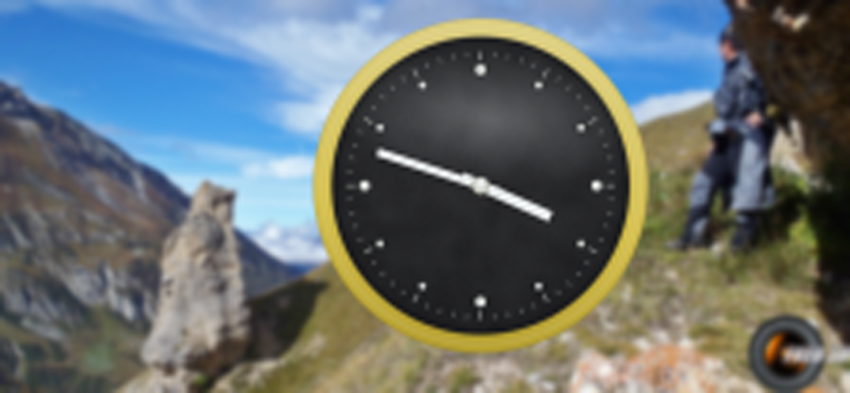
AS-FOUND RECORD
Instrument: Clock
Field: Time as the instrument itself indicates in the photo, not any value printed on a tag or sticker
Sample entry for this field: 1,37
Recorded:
3,48
